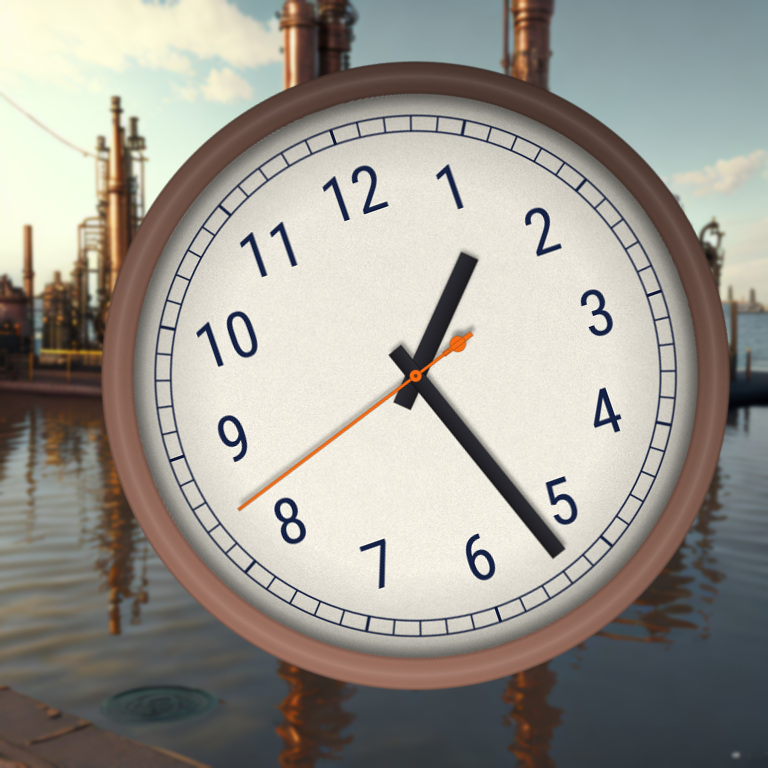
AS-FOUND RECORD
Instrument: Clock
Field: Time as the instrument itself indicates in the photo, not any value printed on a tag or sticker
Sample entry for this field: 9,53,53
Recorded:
1,26,42
